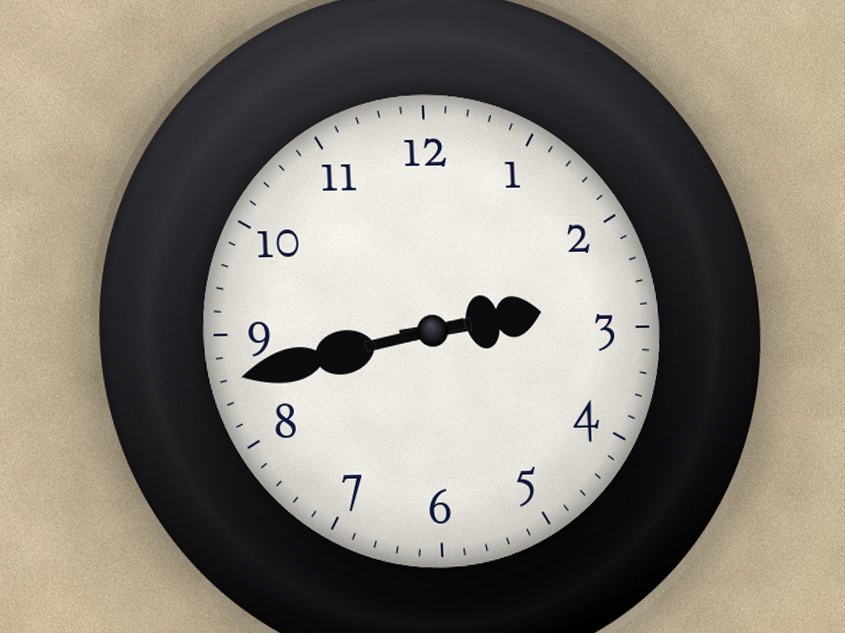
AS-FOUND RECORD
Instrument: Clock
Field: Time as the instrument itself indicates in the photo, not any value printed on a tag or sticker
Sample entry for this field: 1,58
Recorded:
2,43
